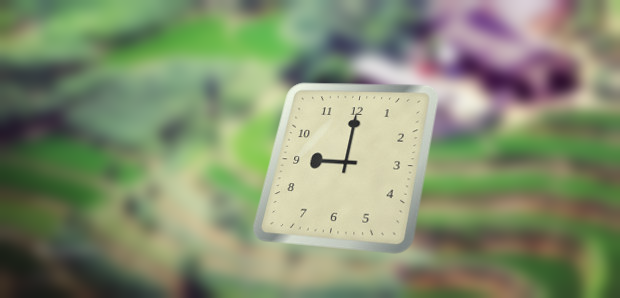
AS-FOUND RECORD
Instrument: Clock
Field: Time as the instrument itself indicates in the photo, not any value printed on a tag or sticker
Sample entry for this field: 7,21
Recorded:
9,00
